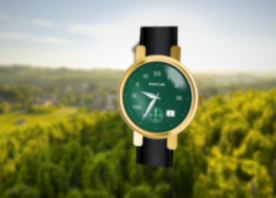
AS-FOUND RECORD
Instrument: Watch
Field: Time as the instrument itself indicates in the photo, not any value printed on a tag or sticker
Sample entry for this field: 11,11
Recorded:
9,35
